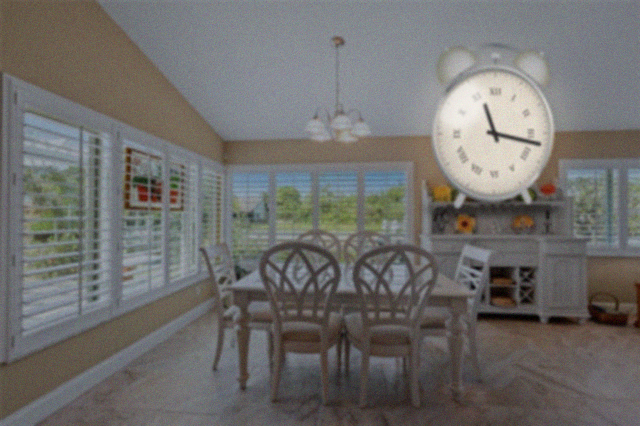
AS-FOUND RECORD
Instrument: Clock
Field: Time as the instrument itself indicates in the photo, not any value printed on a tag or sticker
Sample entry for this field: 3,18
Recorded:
11,17
